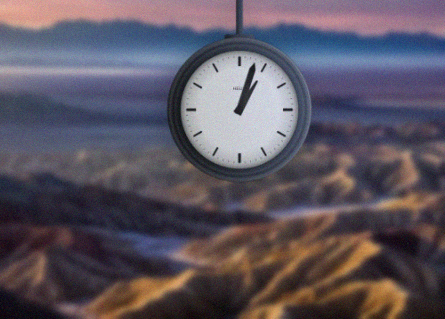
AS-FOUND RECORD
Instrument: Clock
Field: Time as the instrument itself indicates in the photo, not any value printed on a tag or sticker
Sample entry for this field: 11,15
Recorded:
1,03
